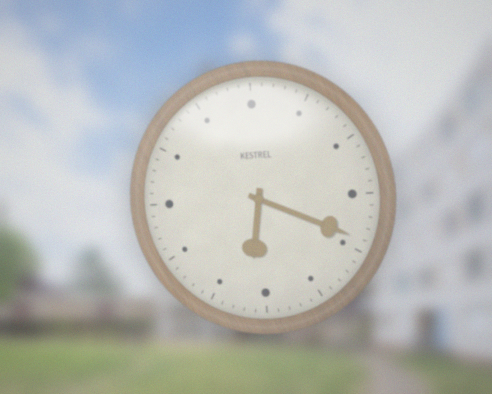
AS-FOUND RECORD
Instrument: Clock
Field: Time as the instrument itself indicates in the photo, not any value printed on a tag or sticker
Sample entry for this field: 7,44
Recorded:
6,19
